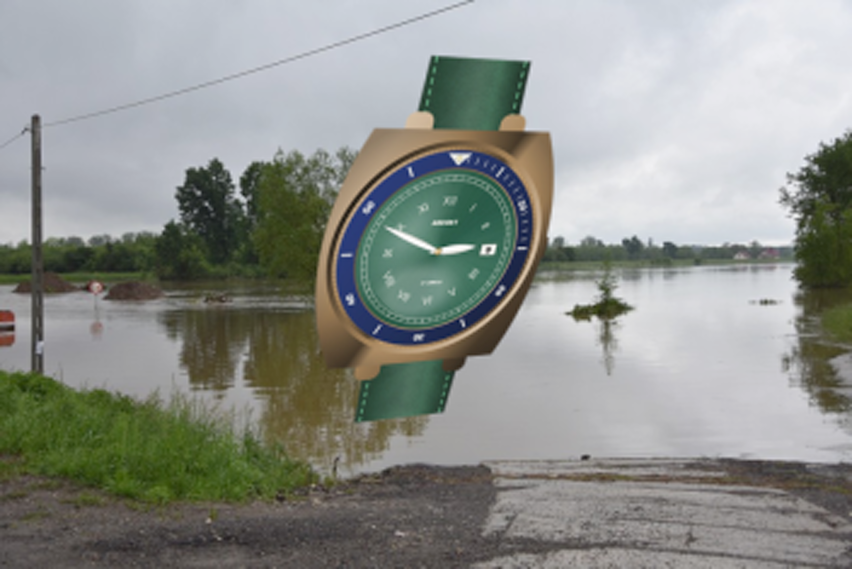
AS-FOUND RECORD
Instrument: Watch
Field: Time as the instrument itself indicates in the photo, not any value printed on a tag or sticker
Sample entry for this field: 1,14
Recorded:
2,49
